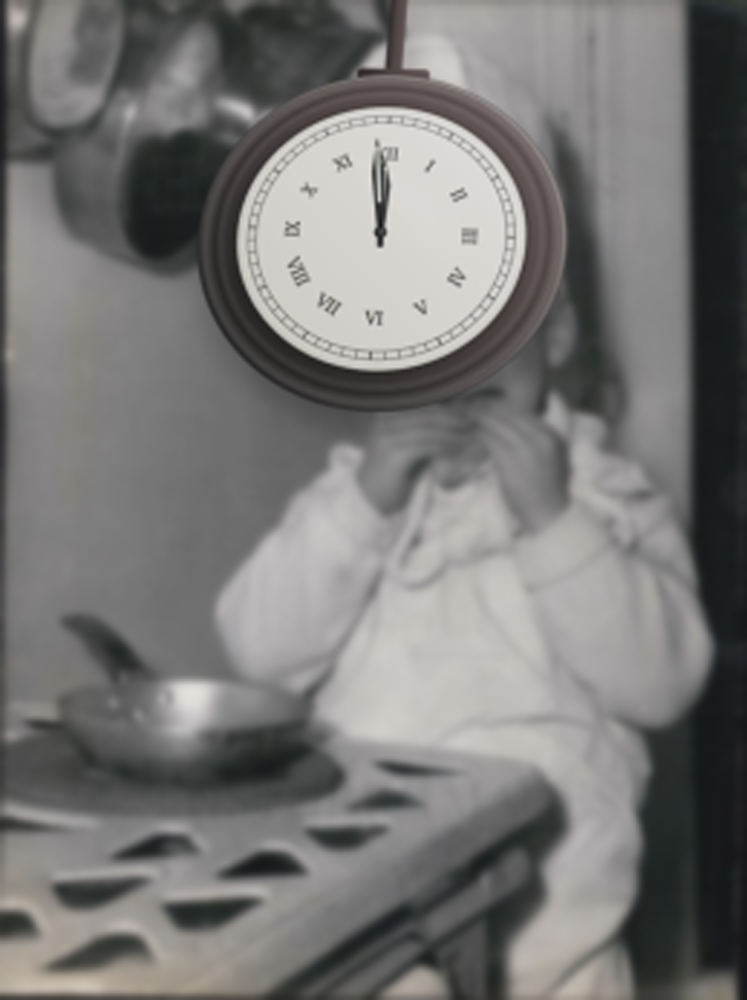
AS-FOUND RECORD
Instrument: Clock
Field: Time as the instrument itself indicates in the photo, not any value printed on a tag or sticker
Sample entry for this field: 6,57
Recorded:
11,59
